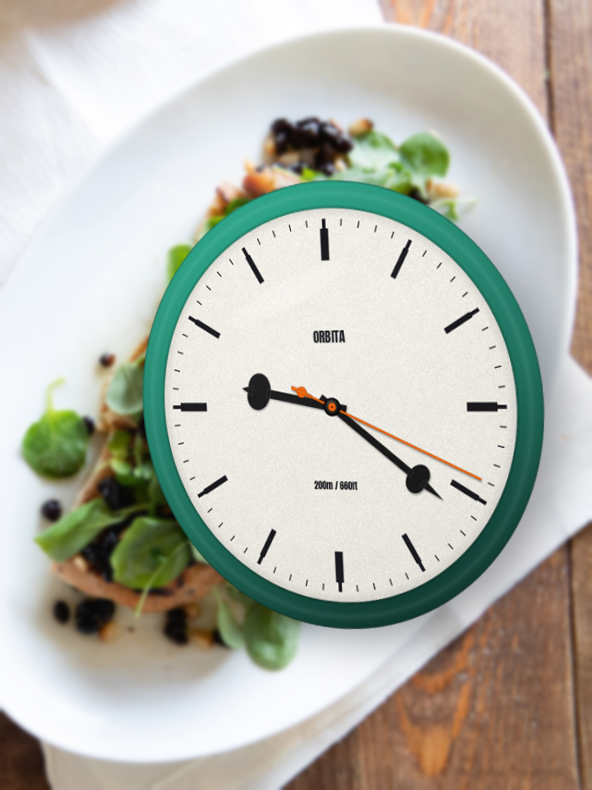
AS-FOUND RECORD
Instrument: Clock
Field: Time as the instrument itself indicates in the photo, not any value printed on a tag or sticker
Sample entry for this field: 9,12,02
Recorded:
9,21,19
